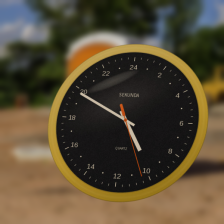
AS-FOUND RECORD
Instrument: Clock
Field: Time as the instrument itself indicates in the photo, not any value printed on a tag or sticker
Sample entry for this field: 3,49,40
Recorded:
9,49,26
